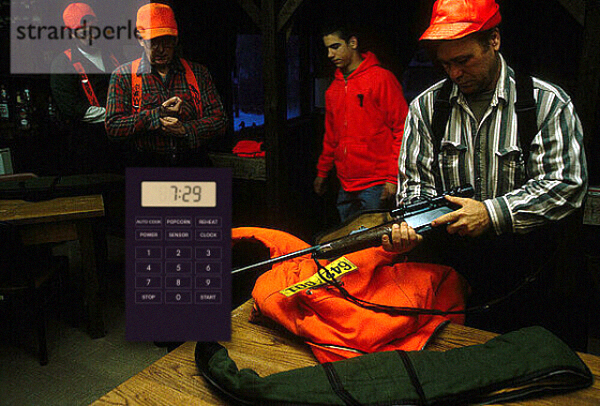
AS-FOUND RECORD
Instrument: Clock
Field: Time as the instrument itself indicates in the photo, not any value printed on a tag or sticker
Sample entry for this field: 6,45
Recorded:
7,29
